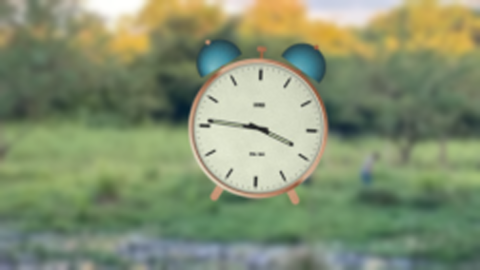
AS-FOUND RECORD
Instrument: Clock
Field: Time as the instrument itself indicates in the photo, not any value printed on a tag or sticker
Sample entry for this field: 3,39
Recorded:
3,46
